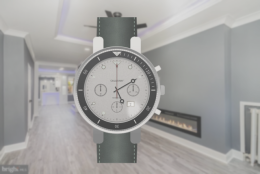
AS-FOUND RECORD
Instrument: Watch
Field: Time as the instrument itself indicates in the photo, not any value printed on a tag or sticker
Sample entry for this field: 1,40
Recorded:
5,10
